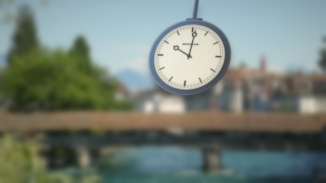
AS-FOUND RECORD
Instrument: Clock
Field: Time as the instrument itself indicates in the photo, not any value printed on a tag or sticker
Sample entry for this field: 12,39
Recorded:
10,01
